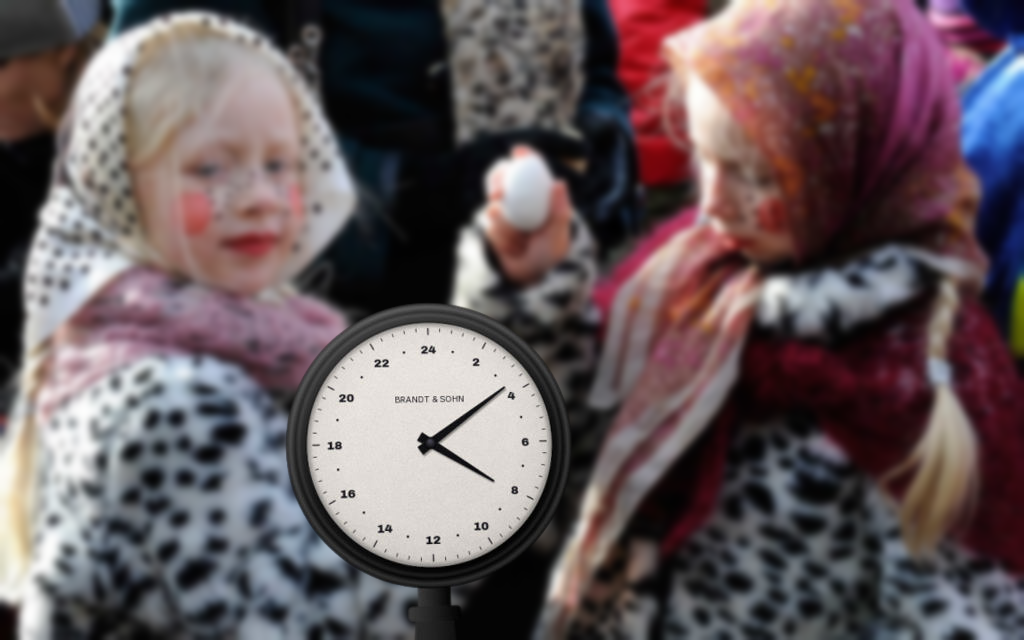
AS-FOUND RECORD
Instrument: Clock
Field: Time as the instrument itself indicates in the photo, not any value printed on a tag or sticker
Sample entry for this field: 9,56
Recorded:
8,09
